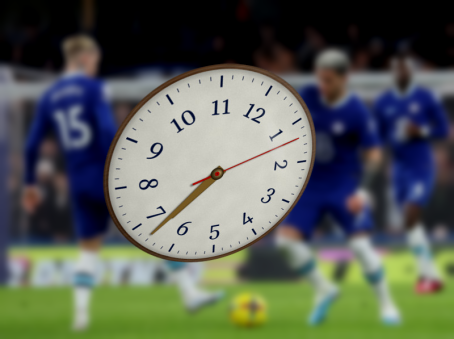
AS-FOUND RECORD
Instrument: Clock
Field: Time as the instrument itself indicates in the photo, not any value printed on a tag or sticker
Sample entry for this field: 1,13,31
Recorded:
6,33,07
